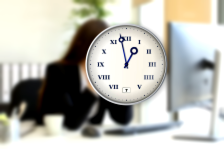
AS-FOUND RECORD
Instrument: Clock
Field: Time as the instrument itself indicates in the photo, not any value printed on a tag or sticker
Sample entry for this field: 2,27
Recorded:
12,58
